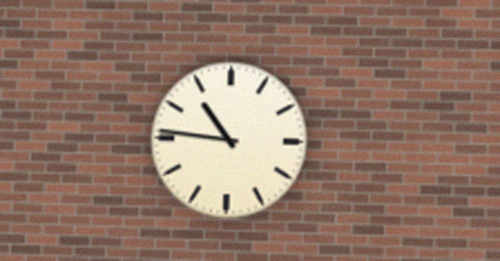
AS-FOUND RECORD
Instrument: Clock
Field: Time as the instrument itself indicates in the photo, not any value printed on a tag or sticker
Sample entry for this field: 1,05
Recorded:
10,46
